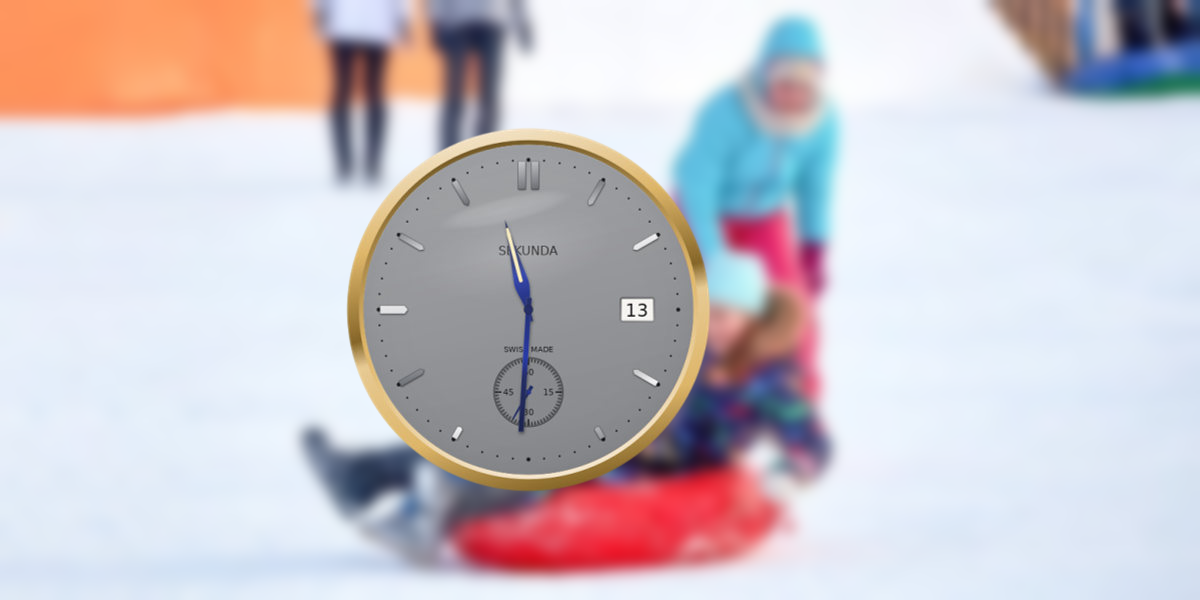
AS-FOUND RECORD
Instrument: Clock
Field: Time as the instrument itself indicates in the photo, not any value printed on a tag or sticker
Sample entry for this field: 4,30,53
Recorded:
11,30,35
